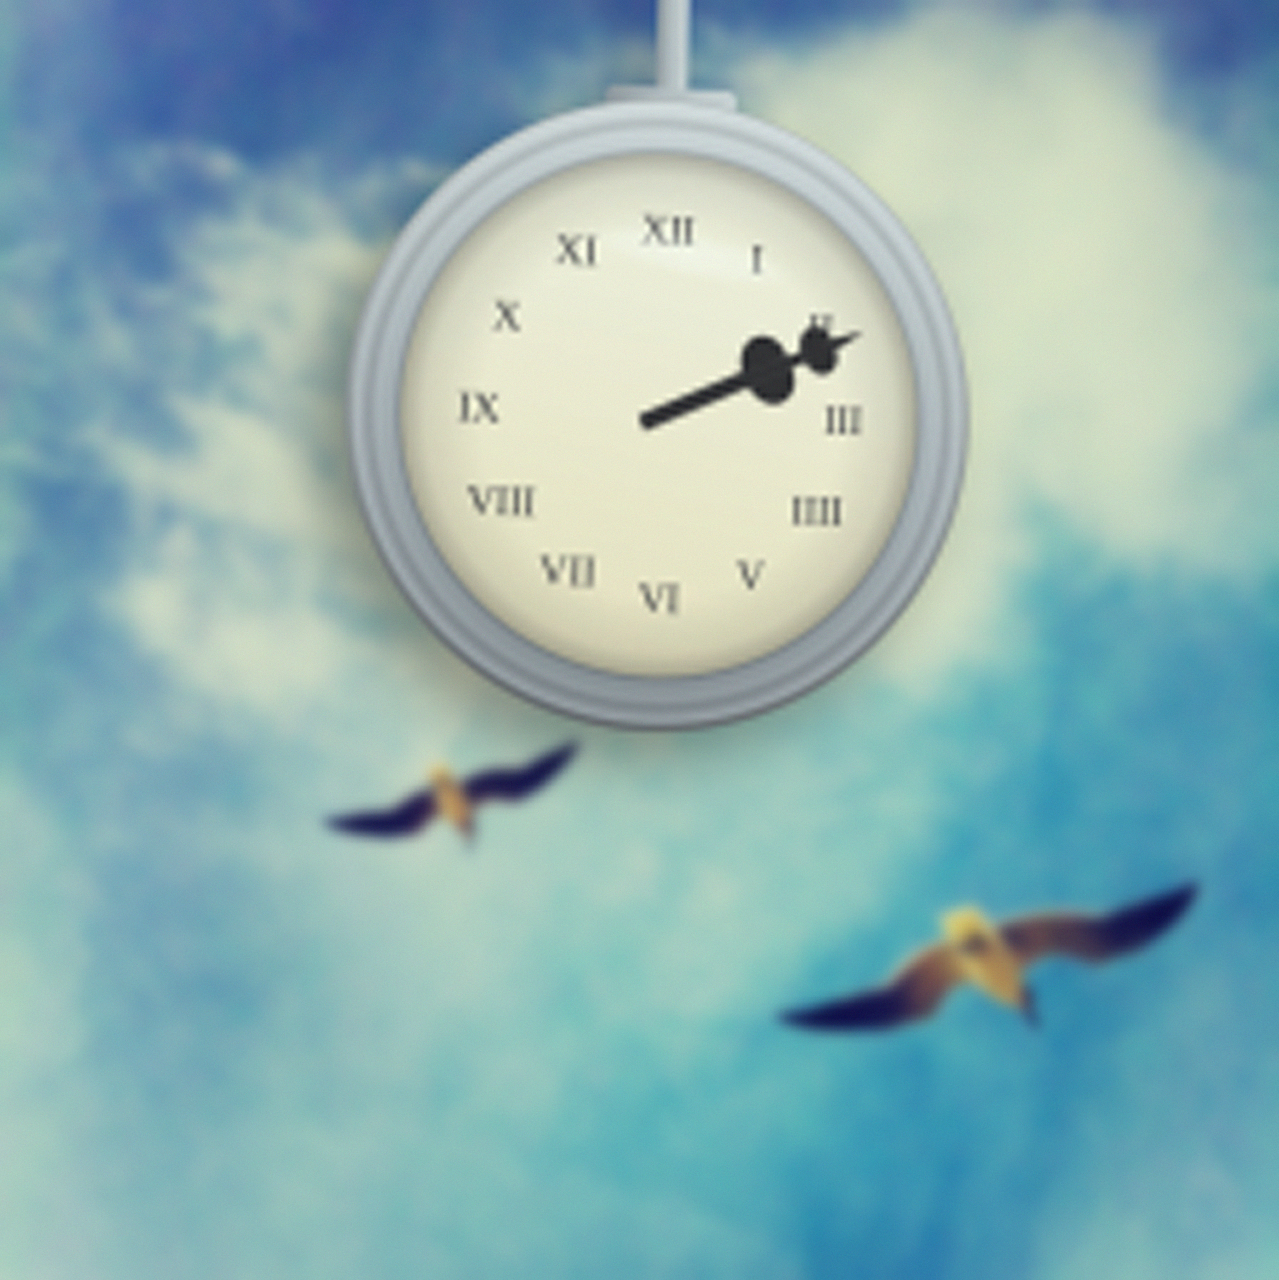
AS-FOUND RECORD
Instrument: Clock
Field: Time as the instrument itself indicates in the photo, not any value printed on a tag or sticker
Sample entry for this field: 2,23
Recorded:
2,11
